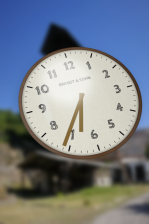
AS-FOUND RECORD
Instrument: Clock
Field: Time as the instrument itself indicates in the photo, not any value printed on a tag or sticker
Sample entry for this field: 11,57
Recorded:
6,36
